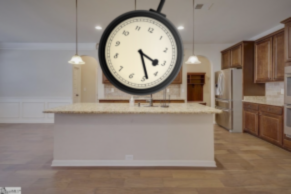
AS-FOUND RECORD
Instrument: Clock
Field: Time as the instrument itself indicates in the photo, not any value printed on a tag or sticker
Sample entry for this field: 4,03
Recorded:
3,24
